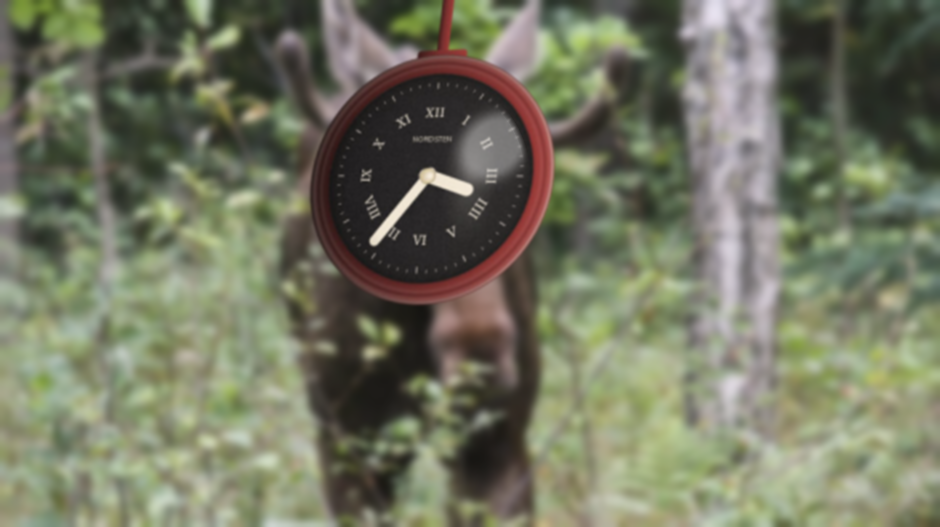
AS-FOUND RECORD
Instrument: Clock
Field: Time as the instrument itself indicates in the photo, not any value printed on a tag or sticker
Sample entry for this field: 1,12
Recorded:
3,36
